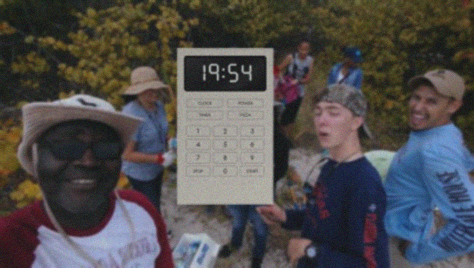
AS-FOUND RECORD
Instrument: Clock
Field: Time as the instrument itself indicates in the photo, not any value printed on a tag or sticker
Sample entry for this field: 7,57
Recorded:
19,54
